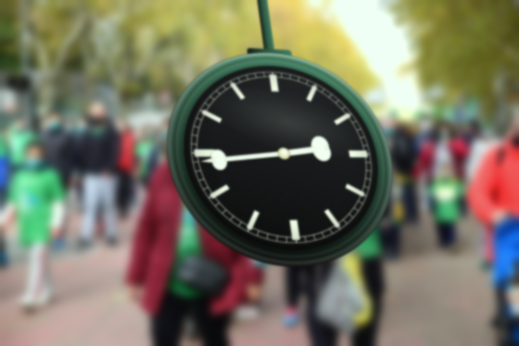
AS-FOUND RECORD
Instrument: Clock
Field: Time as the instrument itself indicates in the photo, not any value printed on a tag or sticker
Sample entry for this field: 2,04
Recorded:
2,44
